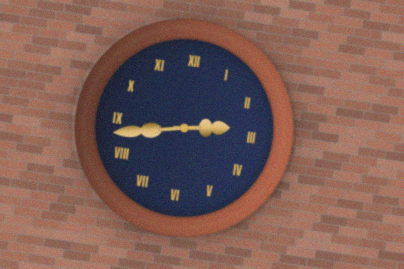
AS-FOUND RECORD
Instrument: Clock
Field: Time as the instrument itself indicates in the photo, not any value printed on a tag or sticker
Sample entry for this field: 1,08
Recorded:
2,43
